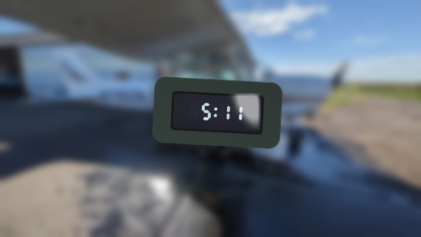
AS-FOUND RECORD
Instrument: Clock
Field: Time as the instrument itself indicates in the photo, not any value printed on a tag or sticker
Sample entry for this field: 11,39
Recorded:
5,11
